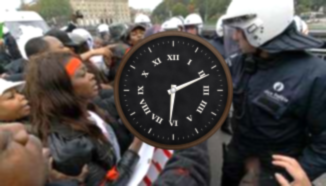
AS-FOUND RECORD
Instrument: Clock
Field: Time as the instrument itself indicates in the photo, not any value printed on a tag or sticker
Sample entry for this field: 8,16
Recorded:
6,11
